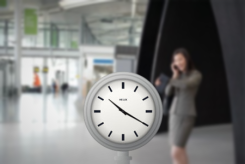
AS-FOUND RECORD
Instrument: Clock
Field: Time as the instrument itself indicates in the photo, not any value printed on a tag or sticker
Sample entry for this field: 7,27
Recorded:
10,20
